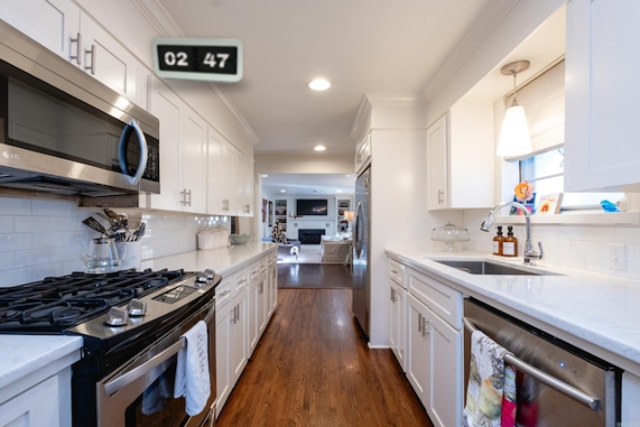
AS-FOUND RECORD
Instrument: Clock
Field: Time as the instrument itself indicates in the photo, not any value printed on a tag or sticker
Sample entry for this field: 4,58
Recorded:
2,47
